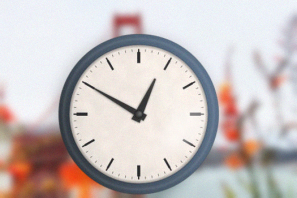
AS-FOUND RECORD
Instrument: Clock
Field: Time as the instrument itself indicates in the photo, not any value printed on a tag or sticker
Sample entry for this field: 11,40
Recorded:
12,50
